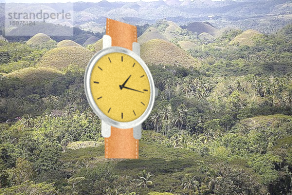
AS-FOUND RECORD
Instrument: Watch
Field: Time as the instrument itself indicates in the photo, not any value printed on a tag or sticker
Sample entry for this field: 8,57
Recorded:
1,16
